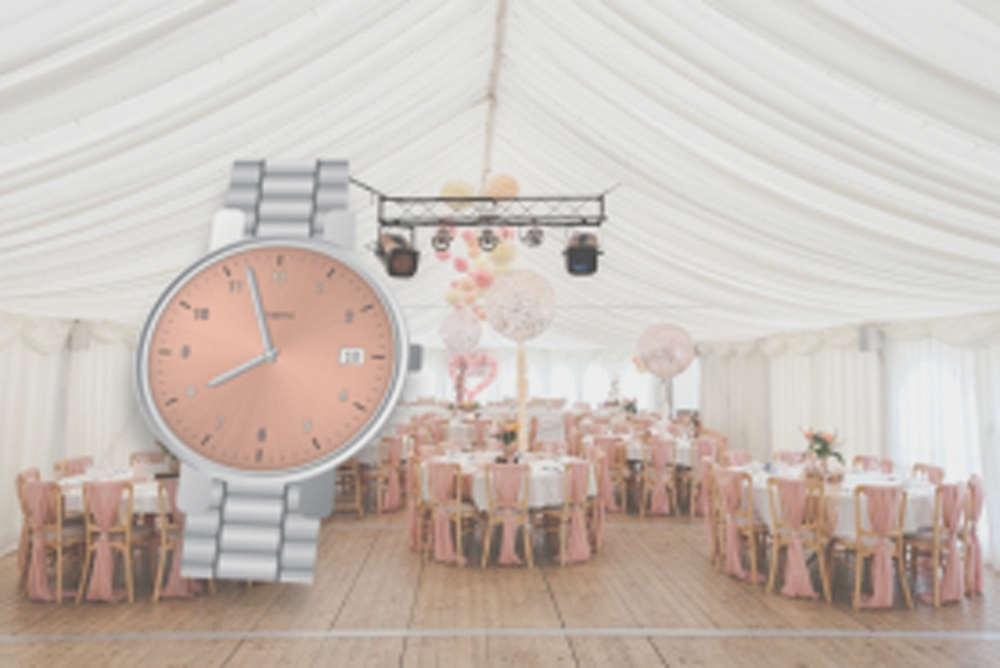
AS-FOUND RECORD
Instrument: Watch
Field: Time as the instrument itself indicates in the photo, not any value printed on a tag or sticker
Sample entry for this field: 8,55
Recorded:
7,57
